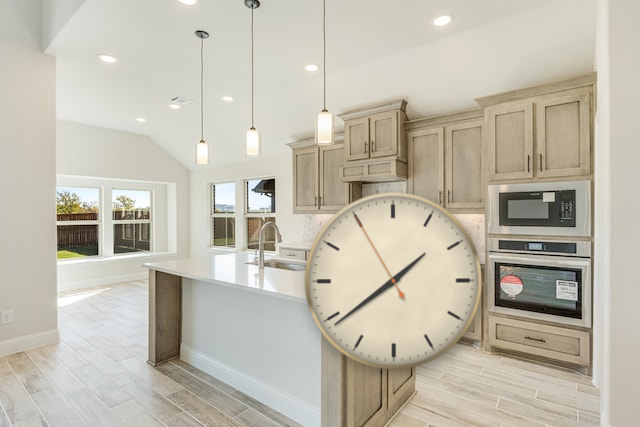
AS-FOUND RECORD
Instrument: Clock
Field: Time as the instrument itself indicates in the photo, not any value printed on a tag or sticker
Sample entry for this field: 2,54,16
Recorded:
1,38,55
